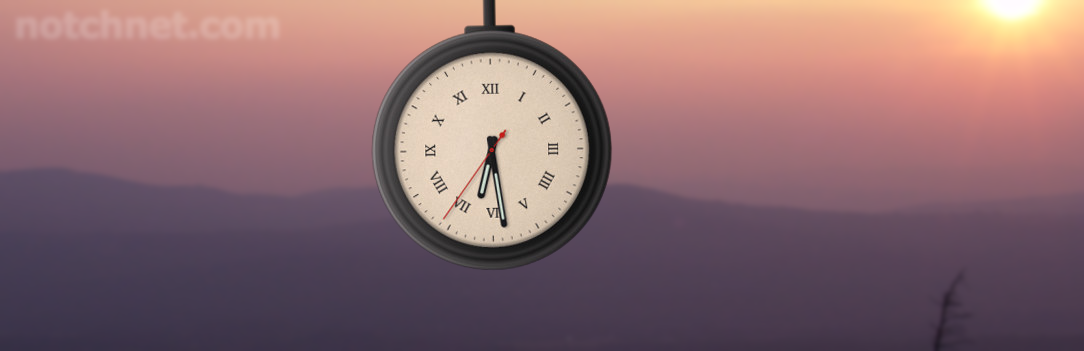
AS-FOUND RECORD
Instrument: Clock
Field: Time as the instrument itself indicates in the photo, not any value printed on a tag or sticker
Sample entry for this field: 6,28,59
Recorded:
6,28,36
